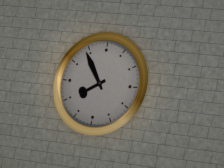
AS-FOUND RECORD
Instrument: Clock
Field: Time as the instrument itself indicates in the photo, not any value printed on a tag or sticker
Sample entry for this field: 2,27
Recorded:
7,54
